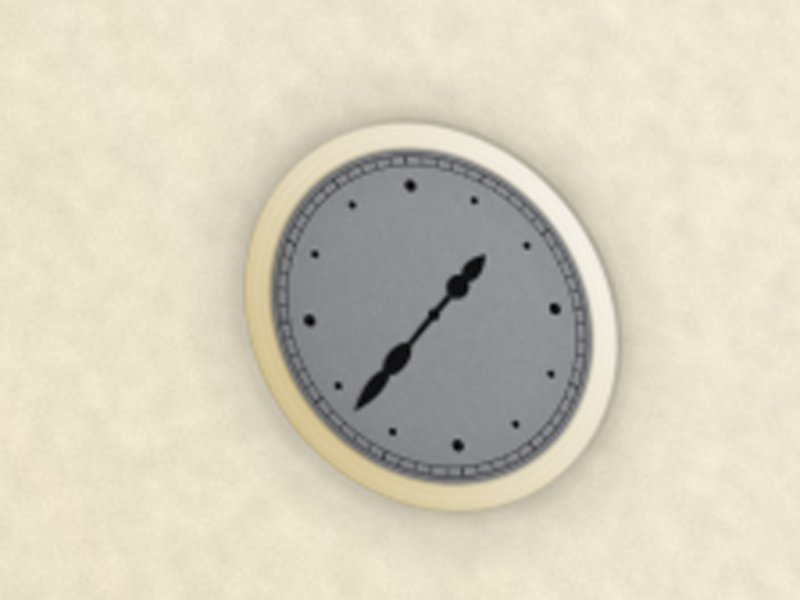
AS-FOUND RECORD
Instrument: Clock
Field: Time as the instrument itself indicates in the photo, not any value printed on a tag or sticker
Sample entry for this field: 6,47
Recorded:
1,38
